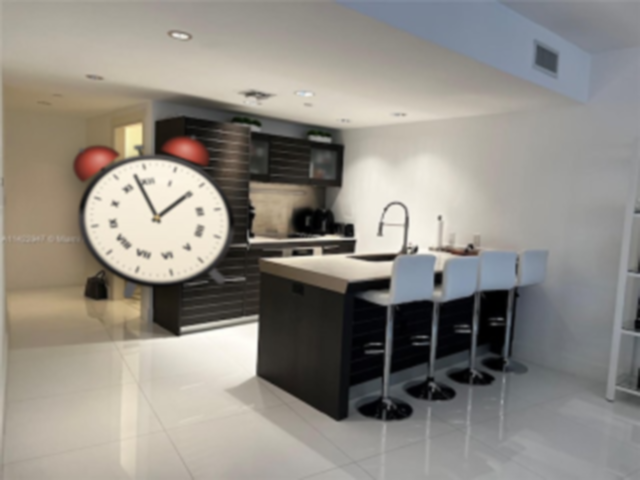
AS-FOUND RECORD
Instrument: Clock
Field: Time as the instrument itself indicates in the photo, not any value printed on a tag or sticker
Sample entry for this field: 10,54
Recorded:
1,58
